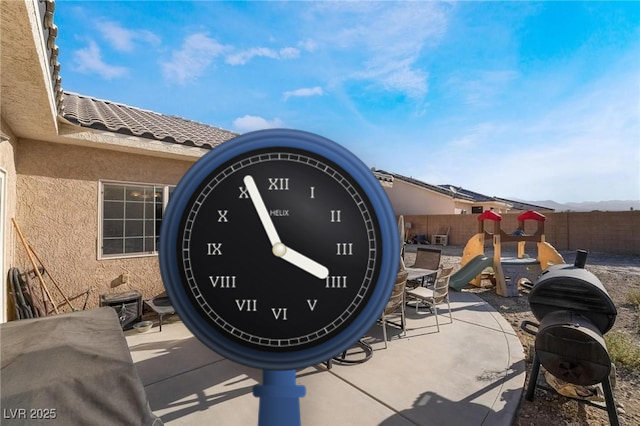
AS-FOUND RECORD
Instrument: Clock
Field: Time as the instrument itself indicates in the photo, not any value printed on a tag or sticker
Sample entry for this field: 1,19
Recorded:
3,56
